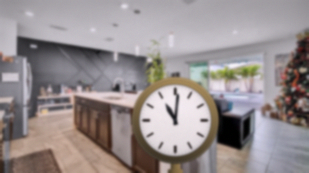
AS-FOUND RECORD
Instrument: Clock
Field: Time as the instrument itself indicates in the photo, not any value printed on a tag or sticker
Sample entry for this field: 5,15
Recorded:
11,01
